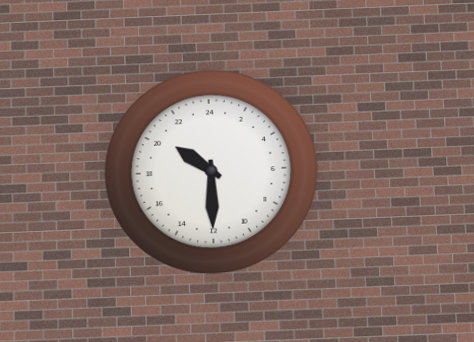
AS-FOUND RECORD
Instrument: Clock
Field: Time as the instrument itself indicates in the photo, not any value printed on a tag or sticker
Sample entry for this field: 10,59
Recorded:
20,30
